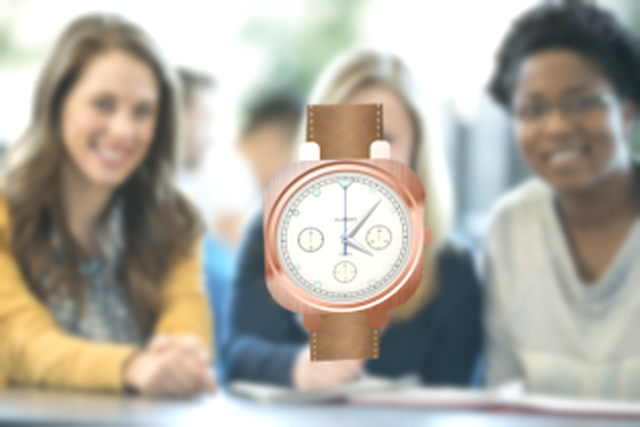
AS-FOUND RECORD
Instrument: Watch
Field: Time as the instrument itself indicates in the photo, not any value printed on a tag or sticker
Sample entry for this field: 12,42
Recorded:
4,07
